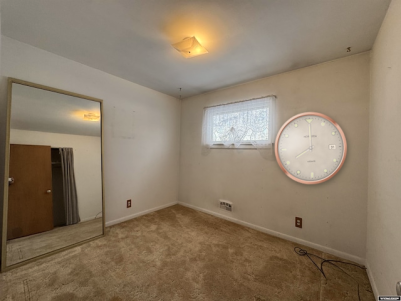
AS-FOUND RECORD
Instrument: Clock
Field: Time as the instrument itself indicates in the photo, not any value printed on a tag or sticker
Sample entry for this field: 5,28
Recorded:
8,00
